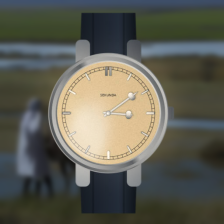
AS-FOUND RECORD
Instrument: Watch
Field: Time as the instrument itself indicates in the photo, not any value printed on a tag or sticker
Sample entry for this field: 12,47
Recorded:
3,09
